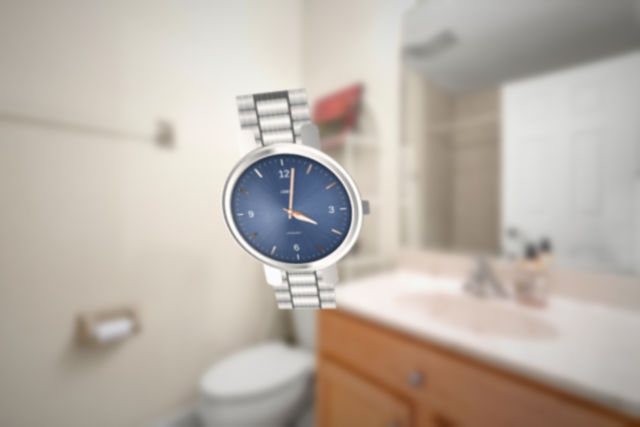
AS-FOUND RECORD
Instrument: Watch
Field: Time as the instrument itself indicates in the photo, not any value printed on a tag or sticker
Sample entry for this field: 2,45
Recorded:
4,02
